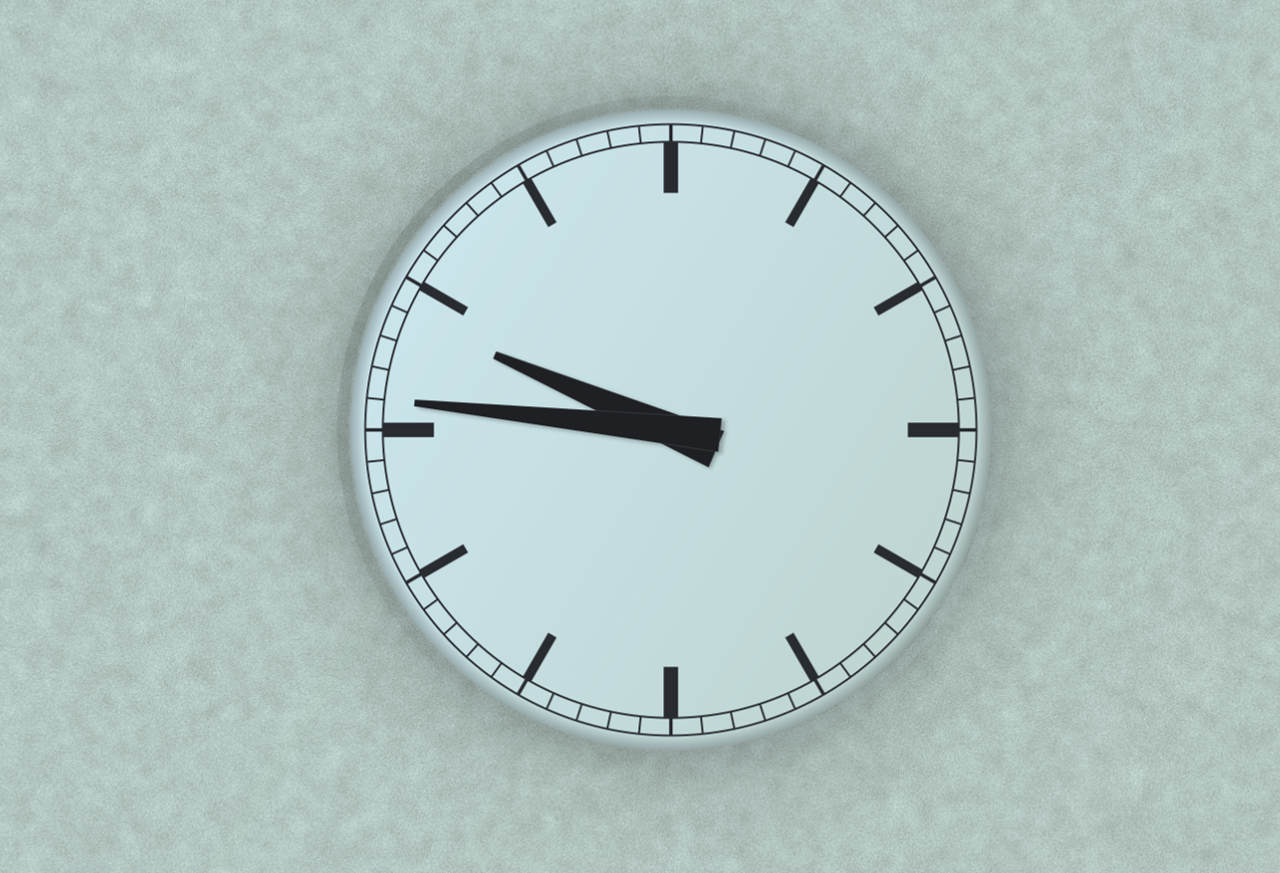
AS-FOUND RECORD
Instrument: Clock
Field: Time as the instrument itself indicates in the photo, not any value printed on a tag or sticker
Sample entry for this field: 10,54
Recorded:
9,46
